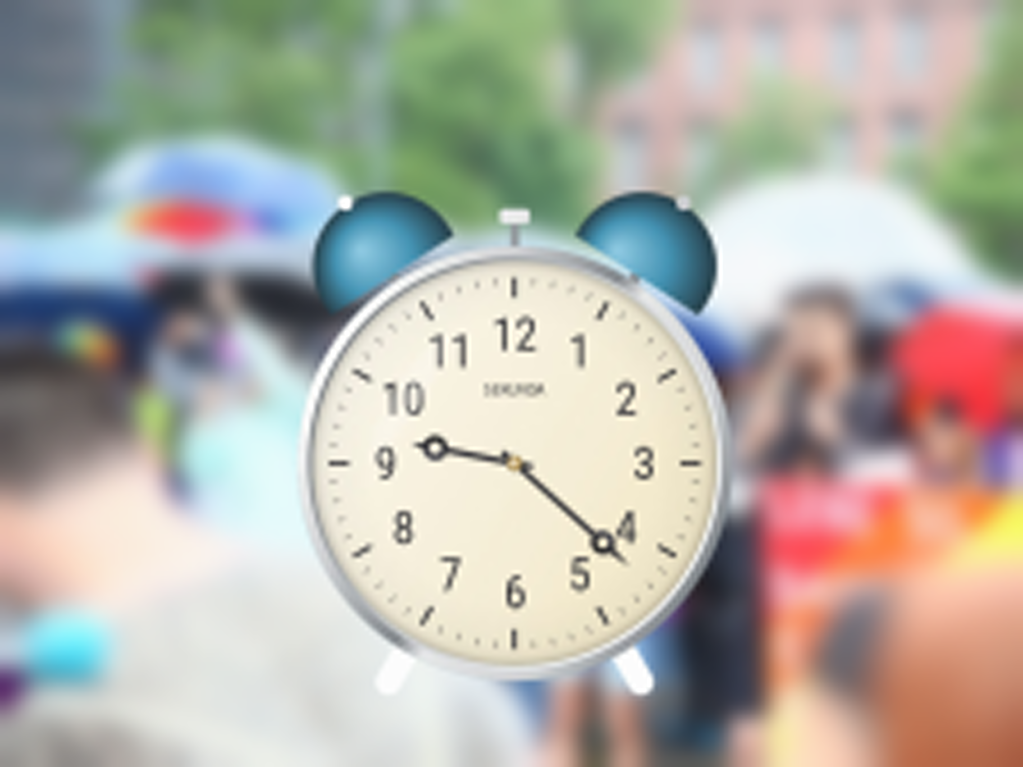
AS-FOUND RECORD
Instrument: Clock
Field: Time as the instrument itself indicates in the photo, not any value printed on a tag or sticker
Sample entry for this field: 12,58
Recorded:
9,22
